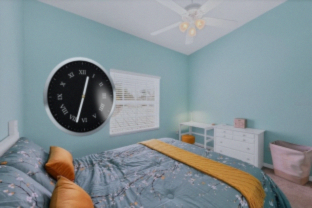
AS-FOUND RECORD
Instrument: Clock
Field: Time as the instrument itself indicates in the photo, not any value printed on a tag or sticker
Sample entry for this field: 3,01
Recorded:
12,33
